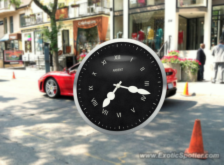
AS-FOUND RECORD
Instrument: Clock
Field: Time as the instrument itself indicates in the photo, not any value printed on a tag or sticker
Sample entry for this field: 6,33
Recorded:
7,18
